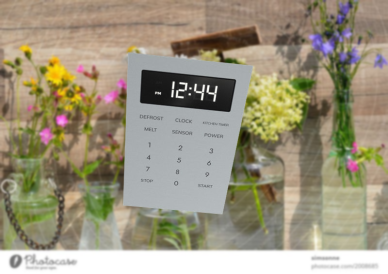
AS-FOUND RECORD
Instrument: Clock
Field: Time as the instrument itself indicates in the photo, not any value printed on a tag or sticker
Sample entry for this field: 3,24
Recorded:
12,44
